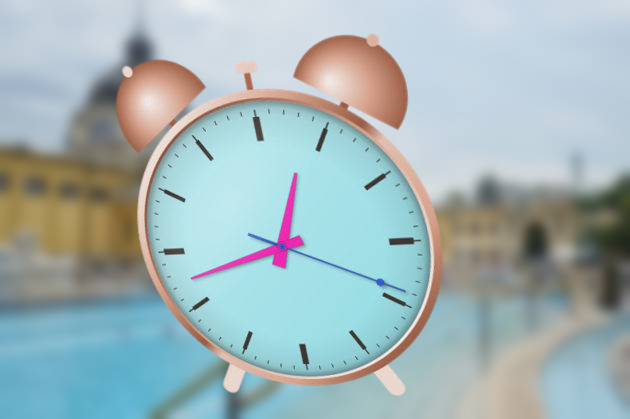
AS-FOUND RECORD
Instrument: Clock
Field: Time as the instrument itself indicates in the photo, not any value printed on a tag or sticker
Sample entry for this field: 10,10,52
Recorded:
12,42,19
